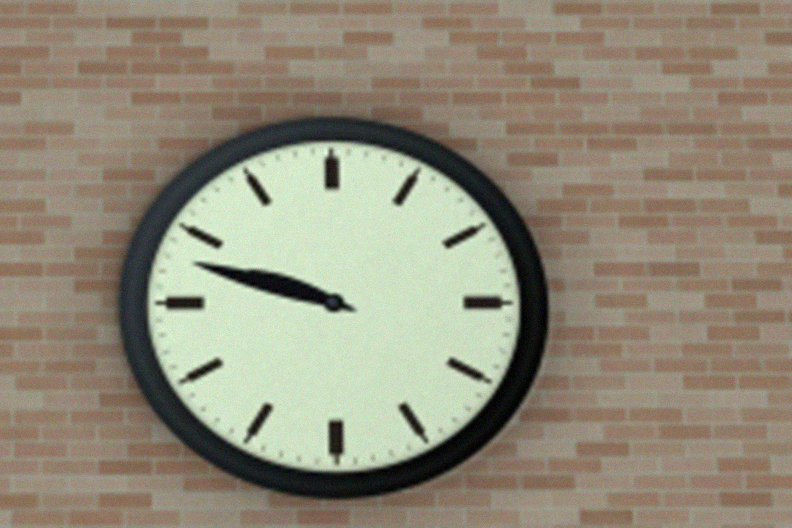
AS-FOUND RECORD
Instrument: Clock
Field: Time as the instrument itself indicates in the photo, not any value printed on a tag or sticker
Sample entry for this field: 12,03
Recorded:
9,48
